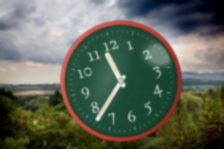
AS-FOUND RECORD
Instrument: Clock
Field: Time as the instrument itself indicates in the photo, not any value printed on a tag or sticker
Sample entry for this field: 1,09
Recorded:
11,38
